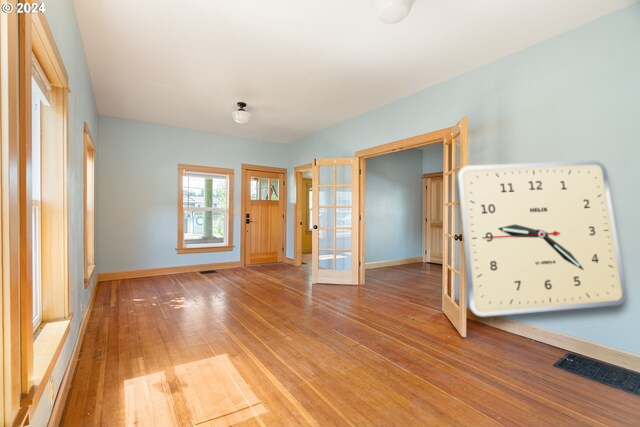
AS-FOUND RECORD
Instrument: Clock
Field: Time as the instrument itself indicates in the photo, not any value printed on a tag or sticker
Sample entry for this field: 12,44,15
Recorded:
9,22,45
